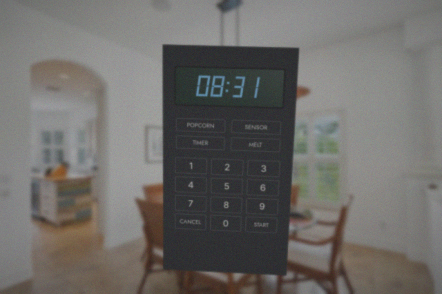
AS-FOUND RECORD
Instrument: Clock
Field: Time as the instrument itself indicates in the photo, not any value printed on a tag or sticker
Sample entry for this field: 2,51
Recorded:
8,31
